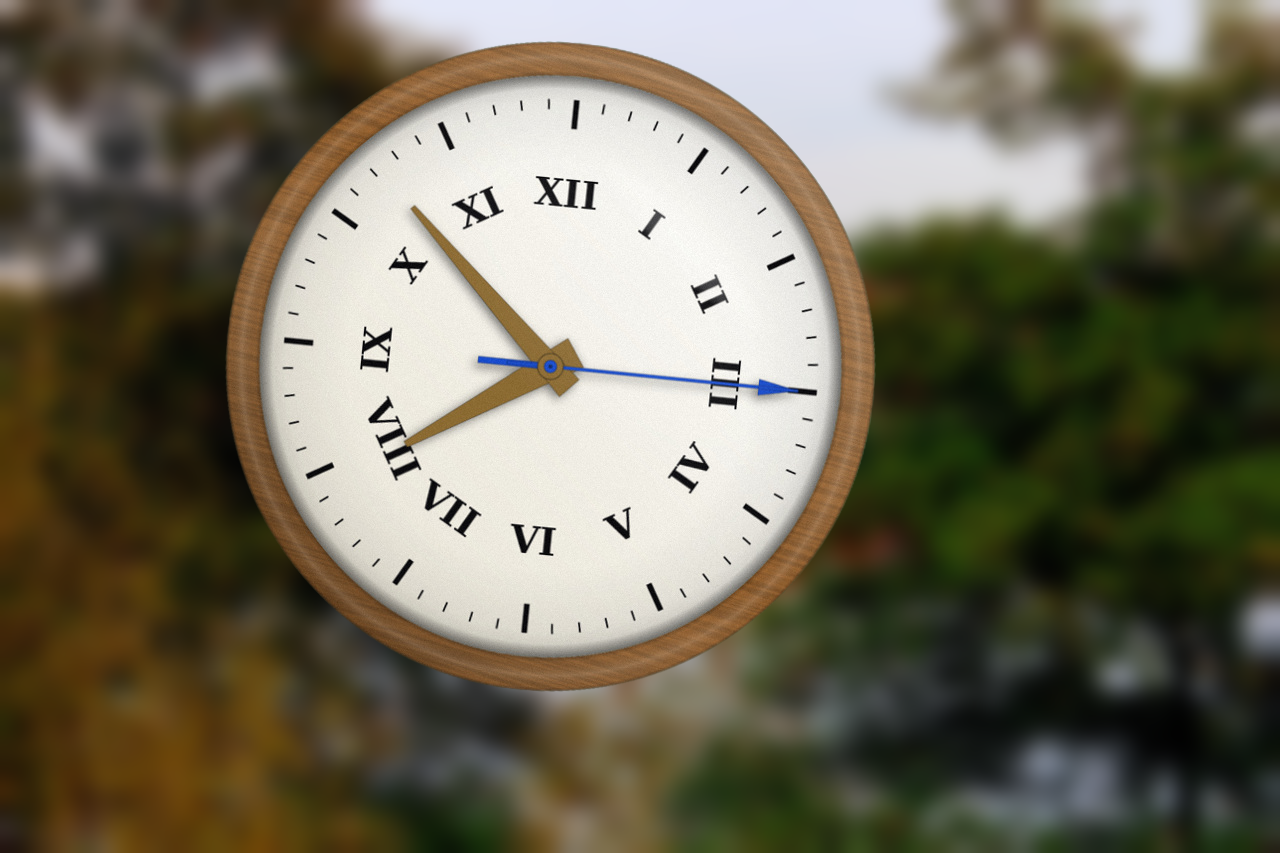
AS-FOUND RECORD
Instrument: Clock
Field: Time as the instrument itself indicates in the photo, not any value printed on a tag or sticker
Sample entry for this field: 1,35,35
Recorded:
7,52,15
